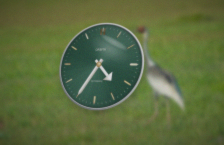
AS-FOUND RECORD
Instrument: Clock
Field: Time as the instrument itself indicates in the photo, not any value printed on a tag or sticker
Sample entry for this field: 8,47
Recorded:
4,35
